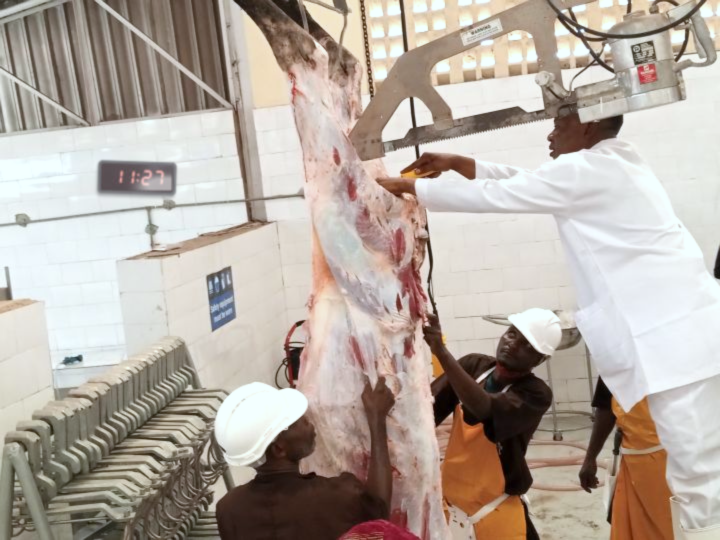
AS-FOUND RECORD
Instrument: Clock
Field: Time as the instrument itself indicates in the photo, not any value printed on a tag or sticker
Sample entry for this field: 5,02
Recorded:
11,27
